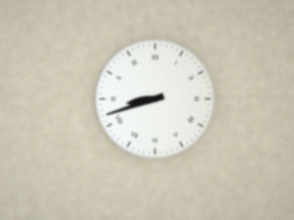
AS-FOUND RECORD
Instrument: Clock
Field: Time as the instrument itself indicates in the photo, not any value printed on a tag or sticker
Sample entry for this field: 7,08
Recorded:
8,42
